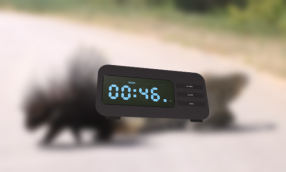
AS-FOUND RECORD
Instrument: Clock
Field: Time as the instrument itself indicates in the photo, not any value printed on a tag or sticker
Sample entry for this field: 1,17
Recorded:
0,46
